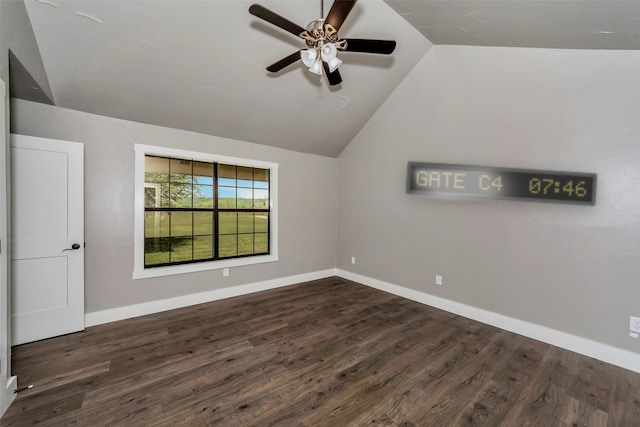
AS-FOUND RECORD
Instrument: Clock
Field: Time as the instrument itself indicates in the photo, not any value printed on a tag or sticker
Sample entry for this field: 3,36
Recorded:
7,46
